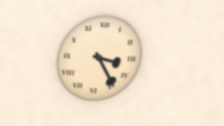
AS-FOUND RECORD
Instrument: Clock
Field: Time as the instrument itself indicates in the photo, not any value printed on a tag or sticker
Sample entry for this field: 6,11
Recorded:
3,24
